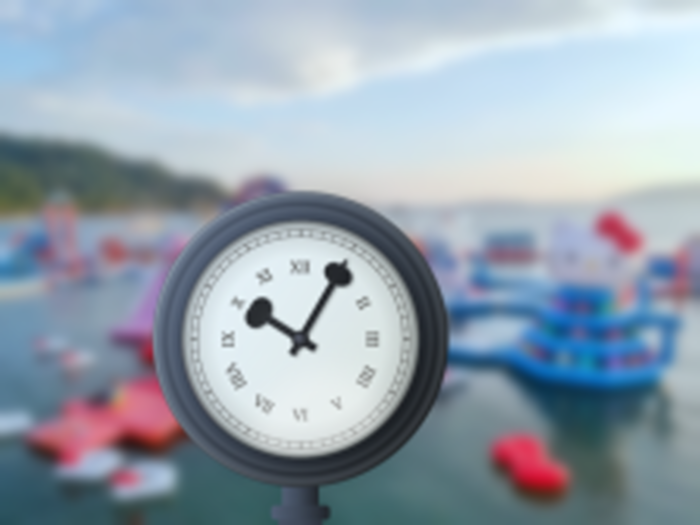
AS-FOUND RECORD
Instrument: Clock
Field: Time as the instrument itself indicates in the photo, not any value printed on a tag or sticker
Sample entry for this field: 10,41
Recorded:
10,05
